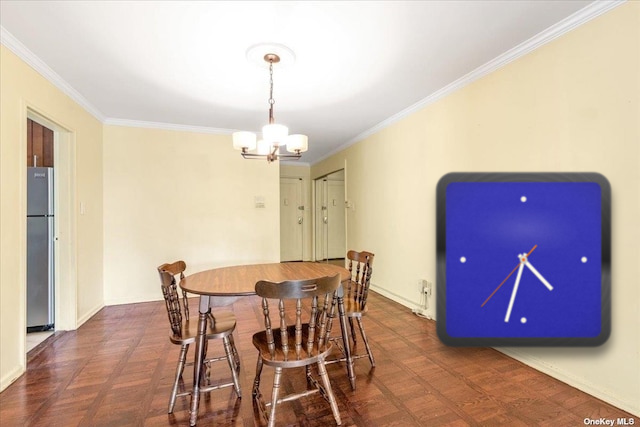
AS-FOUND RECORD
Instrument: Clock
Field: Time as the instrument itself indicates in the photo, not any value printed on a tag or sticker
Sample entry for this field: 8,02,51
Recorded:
4,32,37
